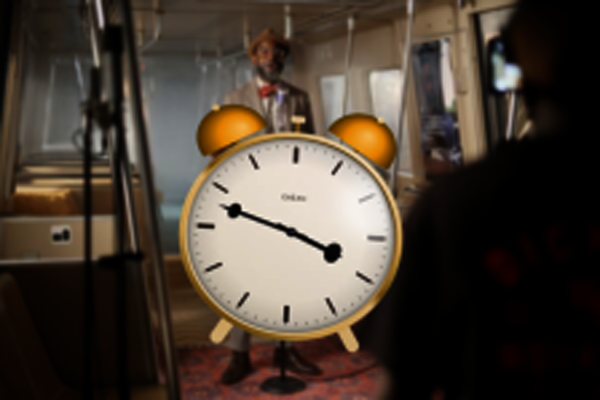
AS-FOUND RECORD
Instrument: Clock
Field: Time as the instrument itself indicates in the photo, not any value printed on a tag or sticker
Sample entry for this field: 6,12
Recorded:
3,48
